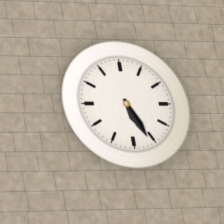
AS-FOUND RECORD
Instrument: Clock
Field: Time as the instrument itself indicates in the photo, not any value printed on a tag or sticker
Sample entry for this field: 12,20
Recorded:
5,26
